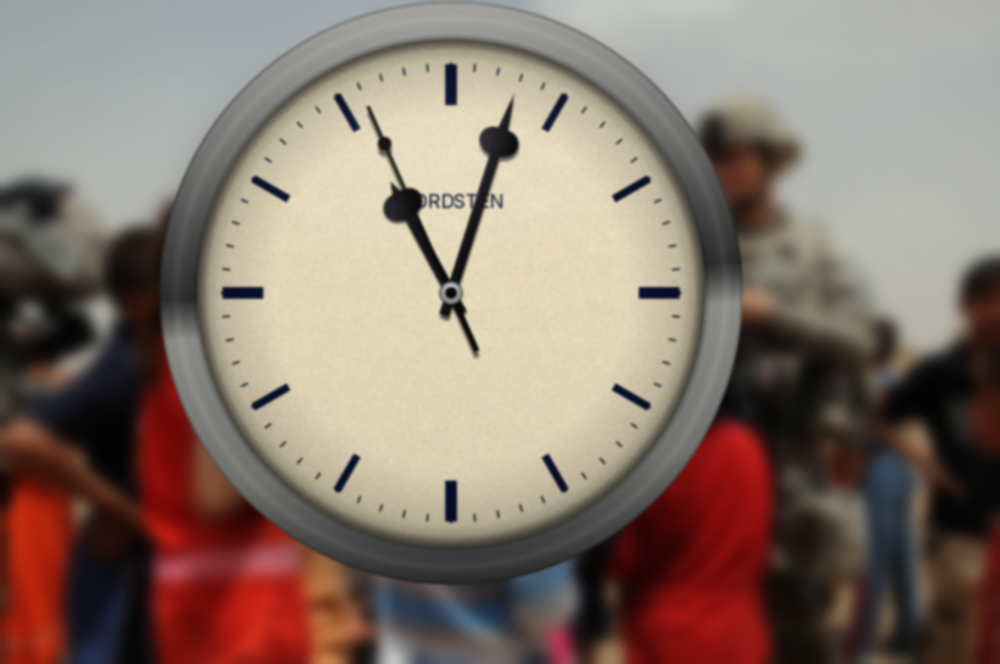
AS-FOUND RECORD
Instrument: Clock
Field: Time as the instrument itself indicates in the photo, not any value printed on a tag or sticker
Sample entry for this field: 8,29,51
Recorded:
11,02,56
